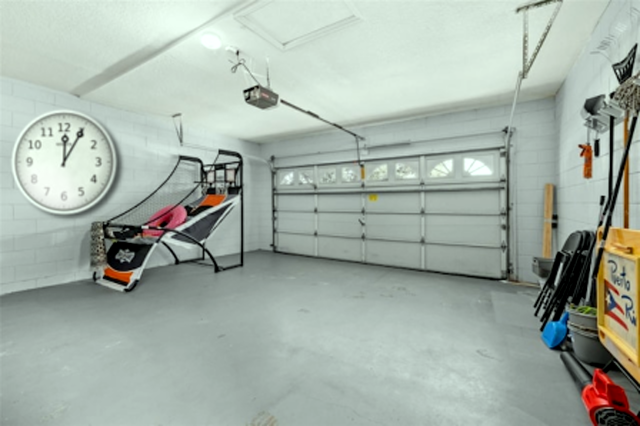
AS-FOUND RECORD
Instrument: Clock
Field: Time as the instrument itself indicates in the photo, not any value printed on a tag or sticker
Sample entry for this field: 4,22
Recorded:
12,05
